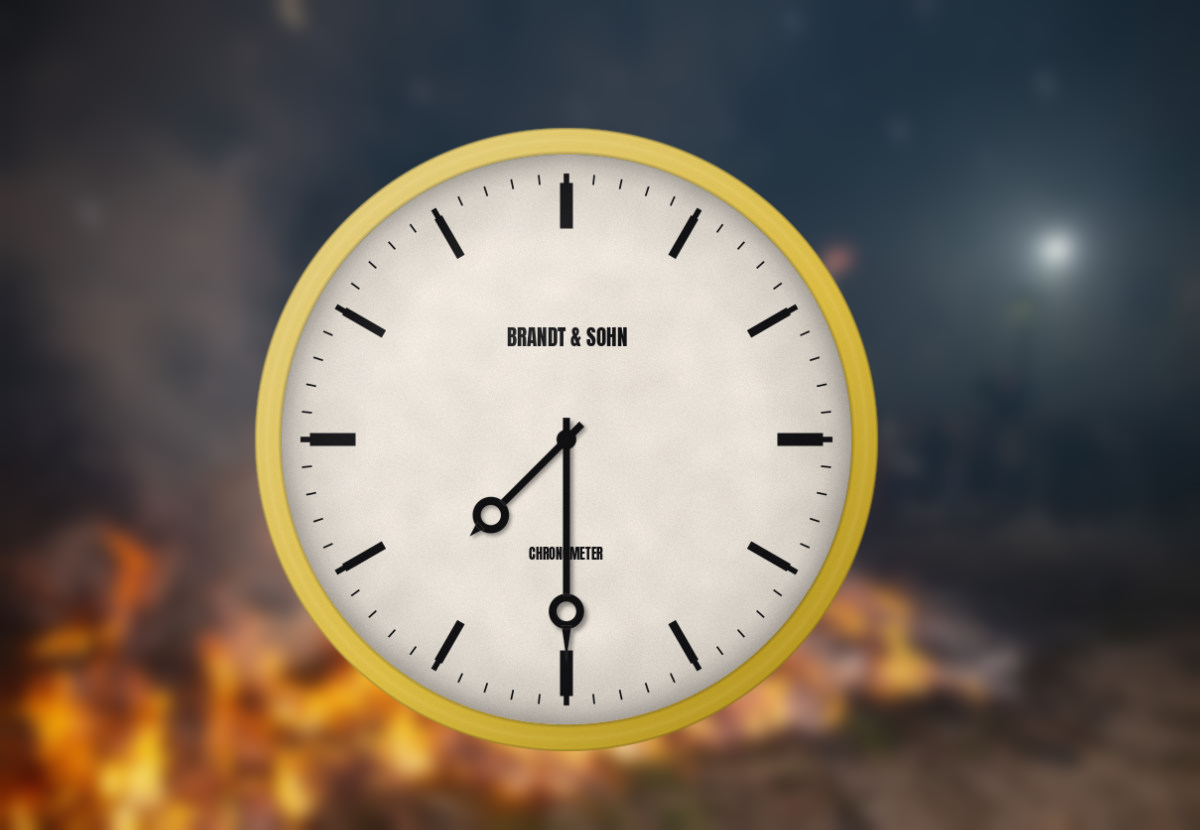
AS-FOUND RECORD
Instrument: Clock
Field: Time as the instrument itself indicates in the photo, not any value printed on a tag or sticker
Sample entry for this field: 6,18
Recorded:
7,30
